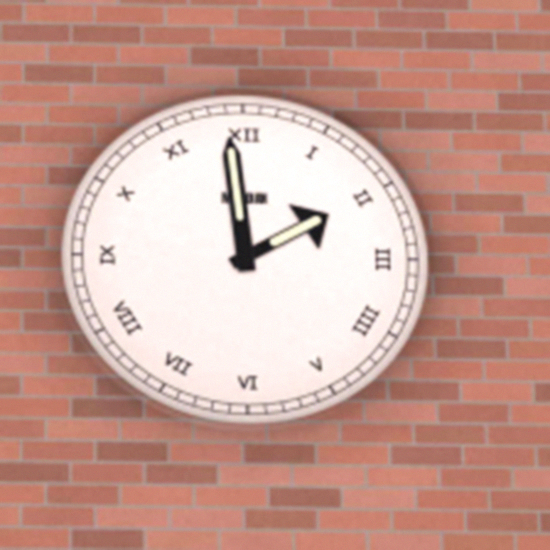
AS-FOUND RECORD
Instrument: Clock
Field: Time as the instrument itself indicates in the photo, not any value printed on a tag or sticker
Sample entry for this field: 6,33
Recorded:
1,59
